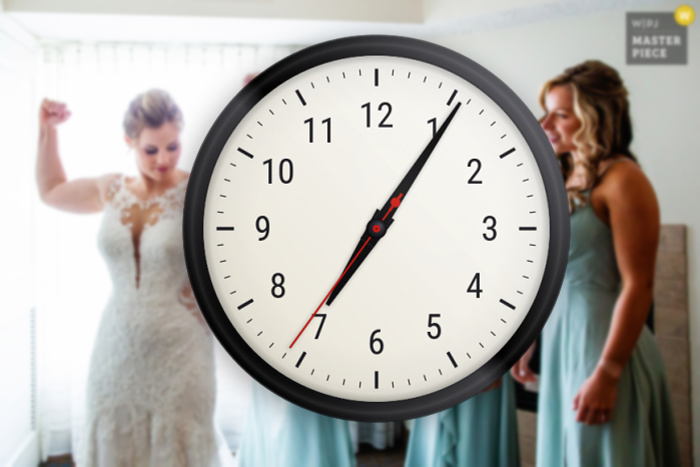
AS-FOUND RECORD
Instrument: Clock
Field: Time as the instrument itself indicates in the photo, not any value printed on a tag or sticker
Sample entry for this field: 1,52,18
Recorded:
7,05,36
